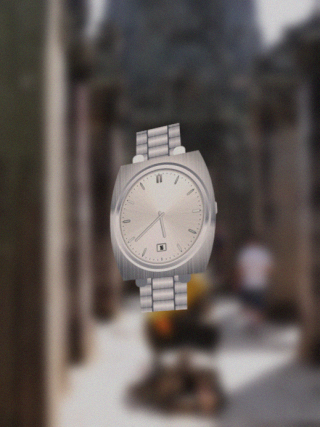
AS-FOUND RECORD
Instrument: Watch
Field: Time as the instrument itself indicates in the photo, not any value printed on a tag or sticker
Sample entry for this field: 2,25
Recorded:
5,39
